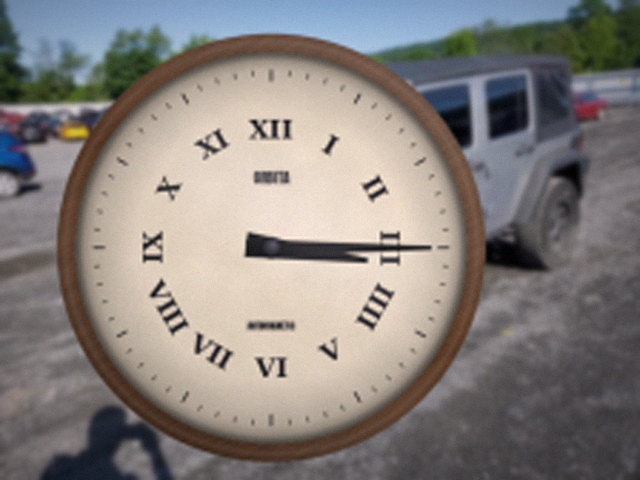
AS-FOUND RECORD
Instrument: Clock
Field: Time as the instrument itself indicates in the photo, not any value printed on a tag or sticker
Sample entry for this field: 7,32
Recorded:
3,15
